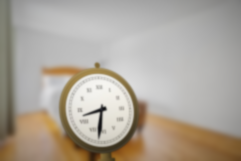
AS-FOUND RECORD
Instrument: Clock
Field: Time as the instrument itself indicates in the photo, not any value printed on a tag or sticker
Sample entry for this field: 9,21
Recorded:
8,32
